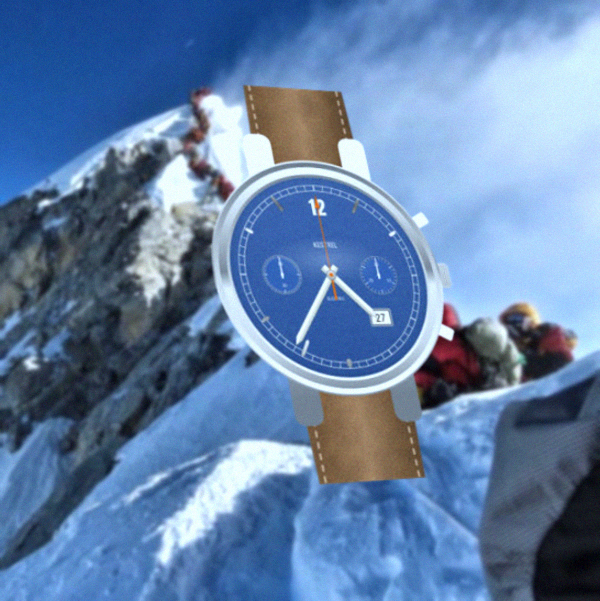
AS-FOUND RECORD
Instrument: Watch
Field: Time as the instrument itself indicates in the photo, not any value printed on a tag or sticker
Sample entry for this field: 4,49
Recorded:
4,36
